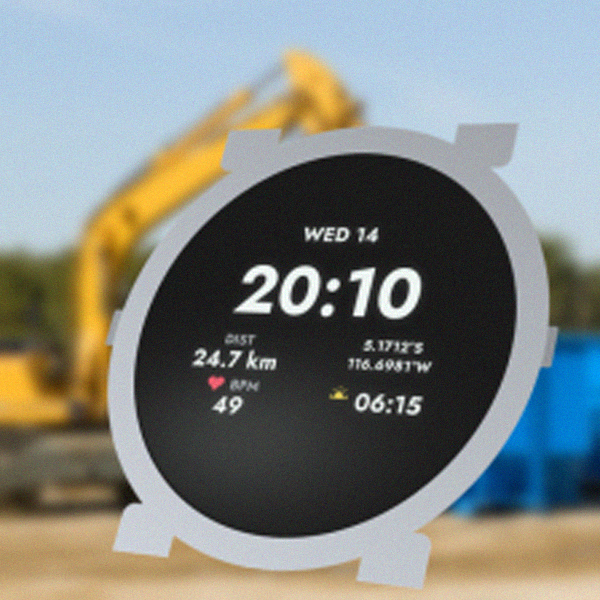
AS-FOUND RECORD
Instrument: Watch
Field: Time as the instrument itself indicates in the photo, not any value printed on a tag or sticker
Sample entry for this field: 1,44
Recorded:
20,10
